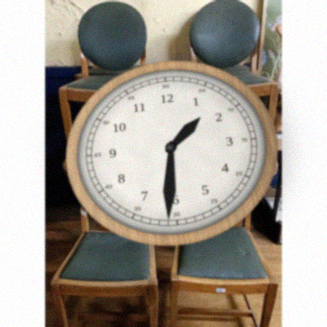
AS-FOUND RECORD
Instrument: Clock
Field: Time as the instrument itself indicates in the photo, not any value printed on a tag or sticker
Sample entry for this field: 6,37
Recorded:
1,31
